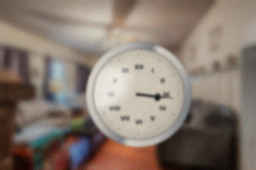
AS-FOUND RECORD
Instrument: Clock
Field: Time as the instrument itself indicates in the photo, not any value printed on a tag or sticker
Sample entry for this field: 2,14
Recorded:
3,16
